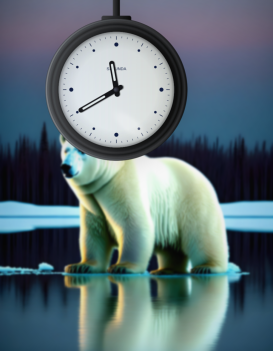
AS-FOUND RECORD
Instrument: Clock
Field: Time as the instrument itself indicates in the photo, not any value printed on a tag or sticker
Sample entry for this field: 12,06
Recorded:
11,40
